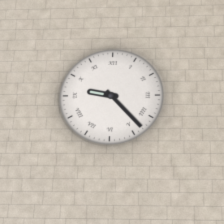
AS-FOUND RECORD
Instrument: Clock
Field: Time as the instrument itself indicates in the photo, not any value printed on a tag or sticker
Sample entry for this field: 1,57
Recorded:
9,23
